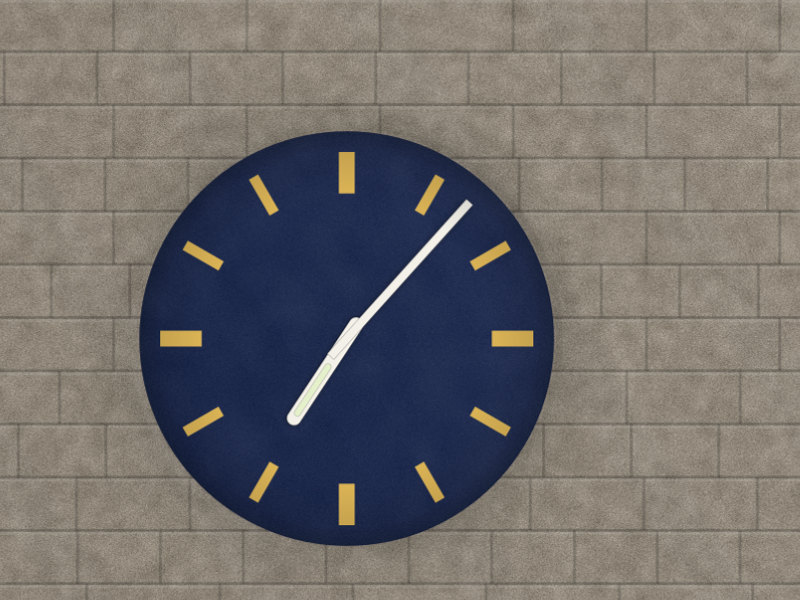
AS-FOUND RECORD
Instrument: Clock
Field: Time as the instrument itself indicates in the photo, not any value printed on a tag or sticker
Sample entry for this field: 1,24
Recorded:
7,07
